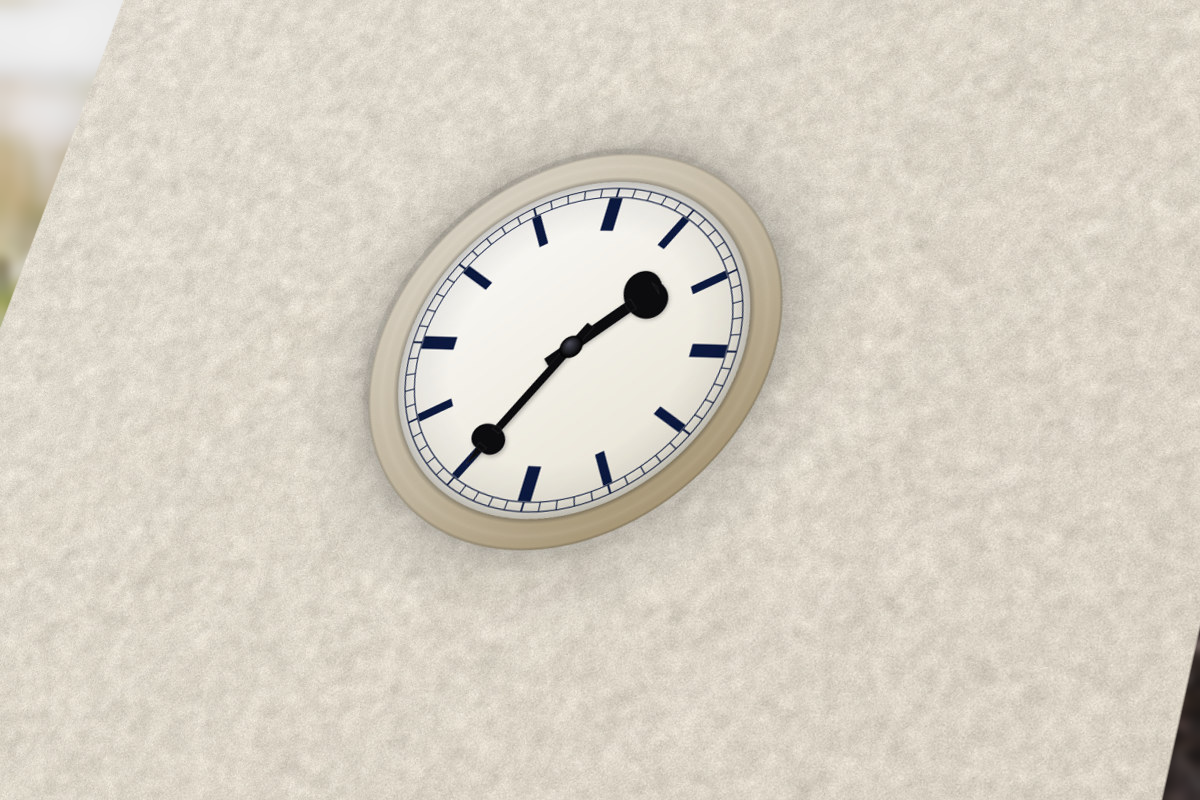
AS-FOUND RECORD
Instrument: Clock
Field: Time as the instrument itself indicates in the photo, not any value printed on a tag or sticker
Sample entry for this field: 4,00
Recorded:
1,35
